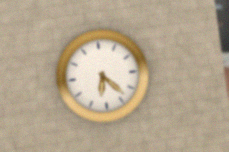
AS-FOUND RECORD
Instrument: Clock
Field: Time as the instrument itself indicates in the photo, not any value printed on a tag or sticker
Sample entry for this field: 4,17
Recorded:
6,23
